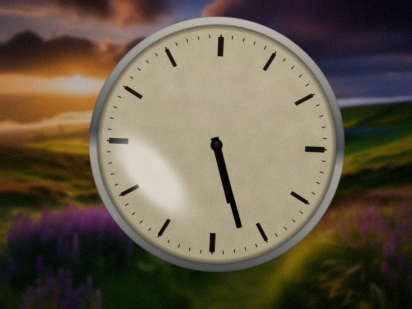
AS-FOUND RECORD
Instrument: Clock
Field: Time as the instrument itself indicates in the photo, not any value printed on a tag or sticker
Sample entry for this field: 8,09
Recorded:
5,27
